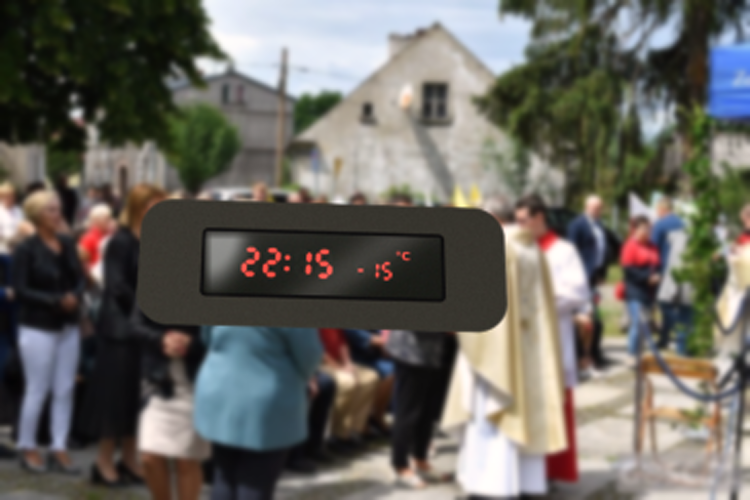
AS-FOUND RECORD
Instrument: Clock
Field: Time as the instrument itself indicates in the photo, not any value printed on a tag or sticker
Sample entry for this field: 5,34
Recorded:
22,15
